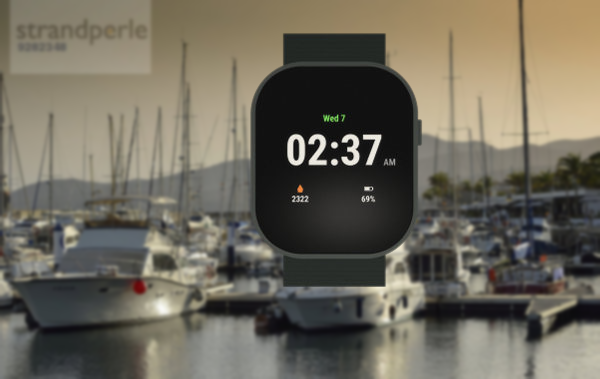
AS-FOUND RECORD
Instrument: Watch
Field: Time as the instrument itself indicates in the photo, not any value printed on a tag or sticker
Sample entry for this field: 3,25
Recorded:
2,37
